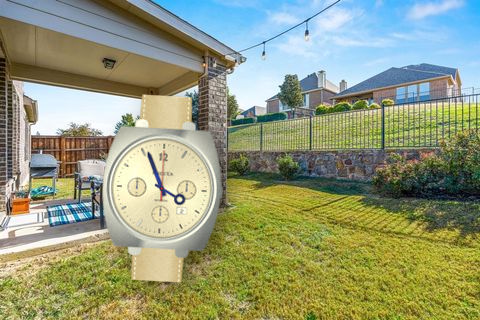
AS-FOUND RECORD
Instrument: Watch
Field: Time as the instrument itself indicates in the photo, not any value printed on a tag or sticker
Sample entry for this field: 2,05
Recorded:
3,56
